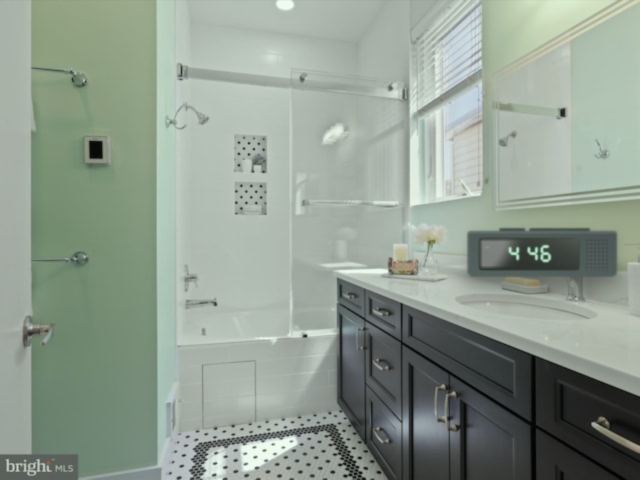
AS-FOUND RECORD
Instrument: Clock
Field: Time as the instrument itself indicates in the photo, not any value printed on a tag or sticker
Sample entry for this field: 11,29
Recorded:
4,46
